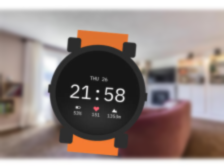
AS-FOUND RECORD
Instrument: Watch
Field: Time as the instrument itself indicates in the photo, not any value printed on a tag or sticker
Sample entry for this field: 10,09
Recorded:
21,58
